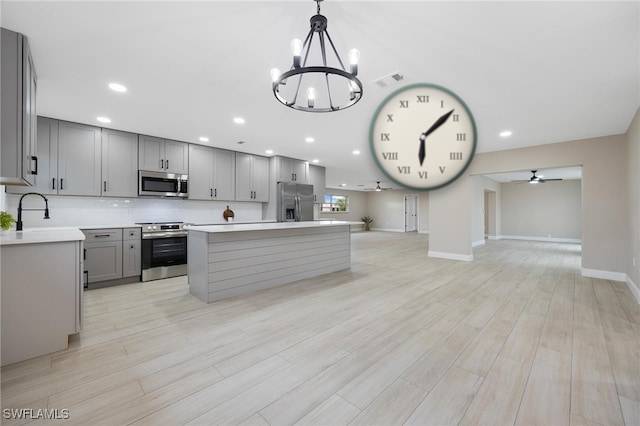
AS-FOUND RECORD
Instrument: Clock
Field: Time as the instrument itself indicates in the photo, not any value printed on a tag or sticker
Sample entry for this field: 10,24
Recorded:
6,08
